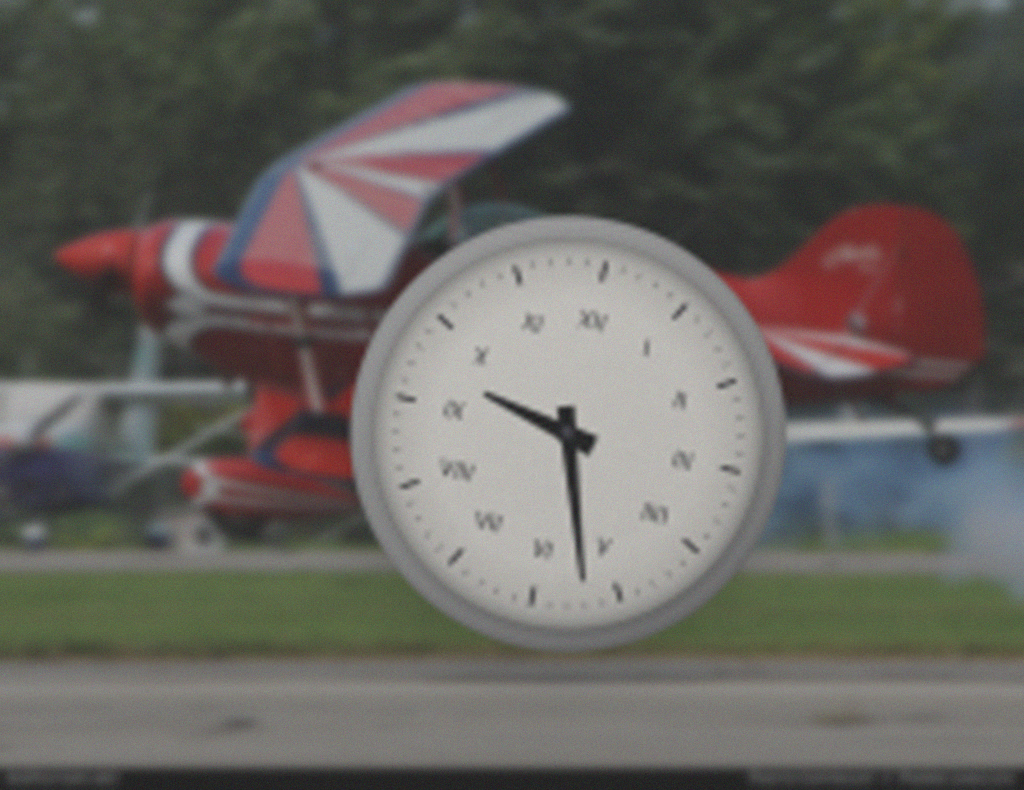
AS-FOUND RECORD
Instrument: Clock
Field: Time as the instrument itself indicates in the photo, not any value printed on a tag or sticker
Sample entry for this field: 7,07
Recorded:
9,27
